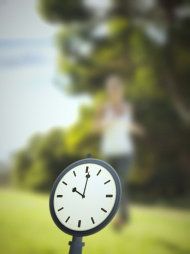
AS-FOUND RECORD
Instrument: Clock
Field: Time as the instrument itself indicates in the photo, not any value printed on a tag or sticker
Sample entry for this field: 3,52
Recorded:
10,01
